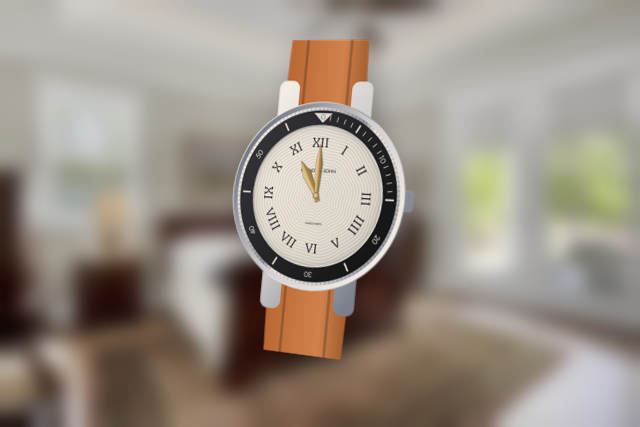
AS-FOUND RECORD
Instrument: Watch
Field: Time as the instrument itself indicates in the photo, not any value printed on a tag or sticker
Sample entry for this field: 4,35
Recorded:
11,00
